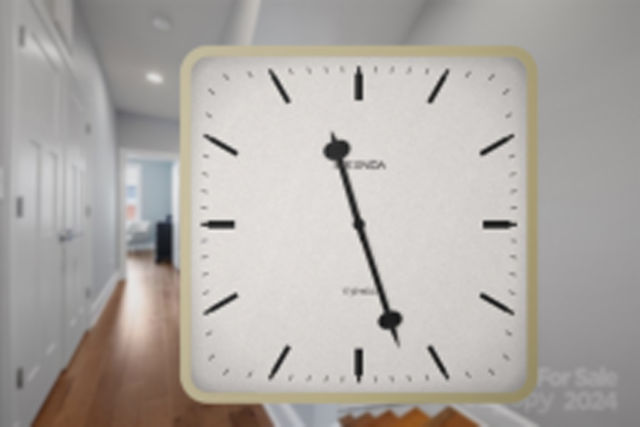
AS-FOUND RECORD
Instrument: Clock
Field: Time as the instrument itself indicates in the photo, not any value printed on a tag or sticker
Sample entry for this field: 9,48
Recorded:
11,27
